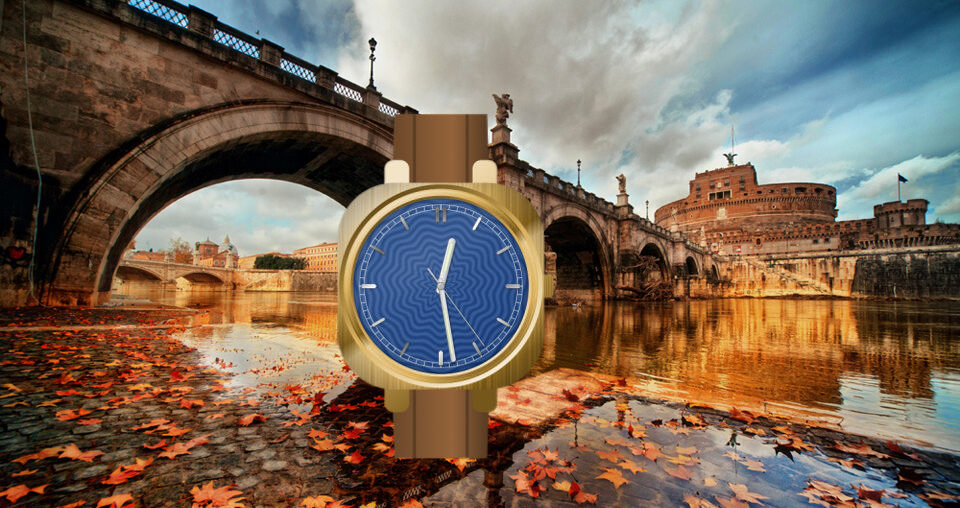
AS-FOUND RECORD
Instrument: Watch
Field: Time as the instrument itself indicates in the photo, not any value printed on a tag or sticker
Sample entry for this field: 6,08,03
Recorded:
12,28,24
